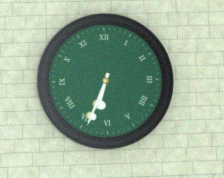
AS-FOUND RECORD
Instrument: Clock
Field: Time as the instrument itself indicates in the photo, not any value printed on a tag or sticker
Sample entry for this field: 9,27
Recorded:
6,34
